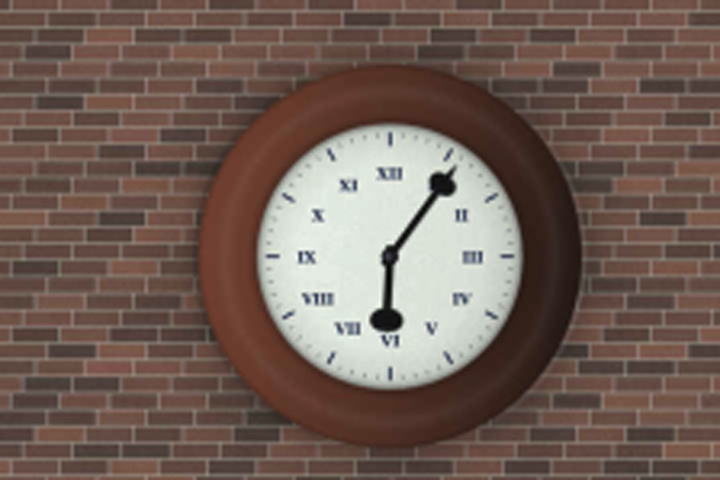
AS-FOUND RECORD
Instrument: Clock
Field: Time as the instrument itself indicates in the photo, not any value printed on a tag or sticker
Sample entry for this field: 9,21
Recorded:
6,06
